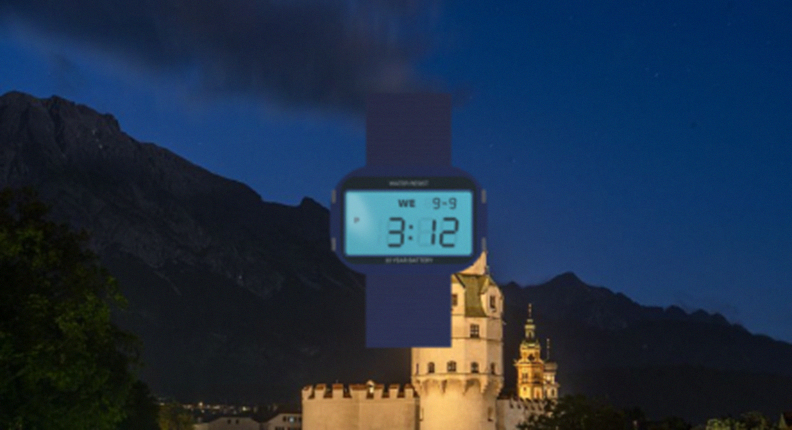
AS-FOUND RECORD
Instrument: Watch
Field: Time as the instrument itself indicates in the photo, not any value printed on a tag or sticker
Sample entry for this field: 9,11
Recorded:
3,12
